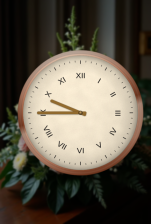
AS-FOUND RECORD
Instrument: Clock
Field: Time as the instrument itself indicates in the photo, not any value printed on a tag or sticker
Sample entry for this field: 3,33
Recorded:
9,45
